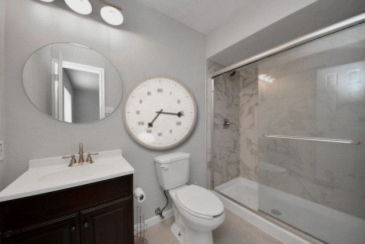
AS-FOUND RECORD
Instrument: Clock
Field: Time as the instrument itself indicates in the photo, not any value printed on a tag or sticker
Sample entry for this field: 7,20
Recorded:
7,16
